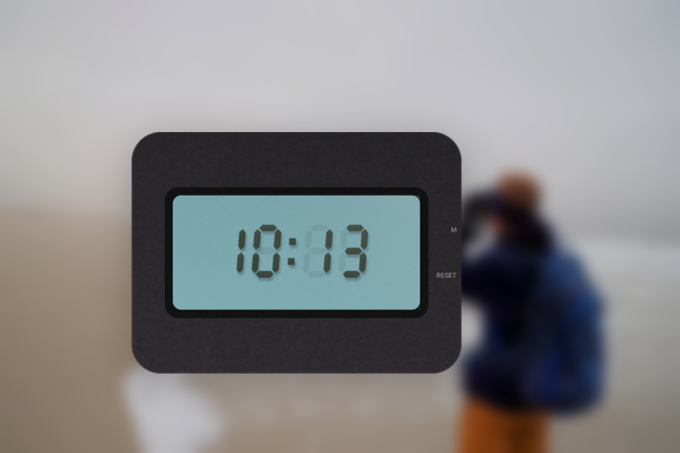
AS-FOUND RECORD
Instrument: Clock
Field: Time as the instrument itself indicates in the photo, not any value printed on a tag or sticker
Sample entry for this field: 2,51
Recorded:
10,13
